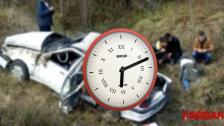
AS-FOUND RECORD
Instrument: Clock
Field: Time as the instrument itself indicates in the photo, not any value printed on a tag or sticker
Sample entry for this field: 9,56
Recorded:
6,12
